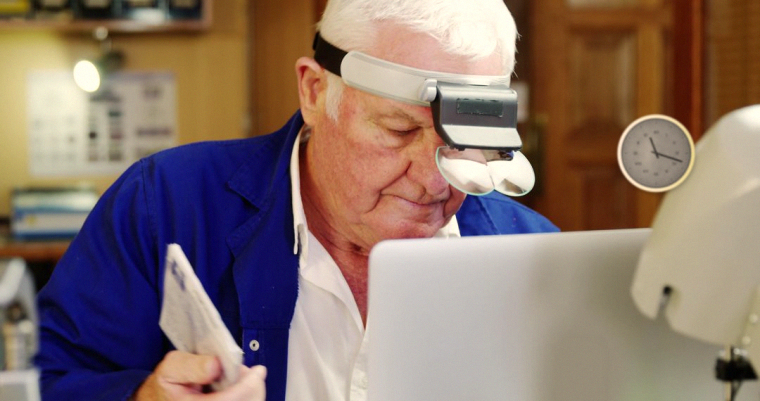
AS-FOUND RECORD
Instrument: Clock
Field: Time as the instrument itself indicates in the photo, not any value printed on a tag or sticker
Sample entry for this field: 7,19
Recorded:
11,18
